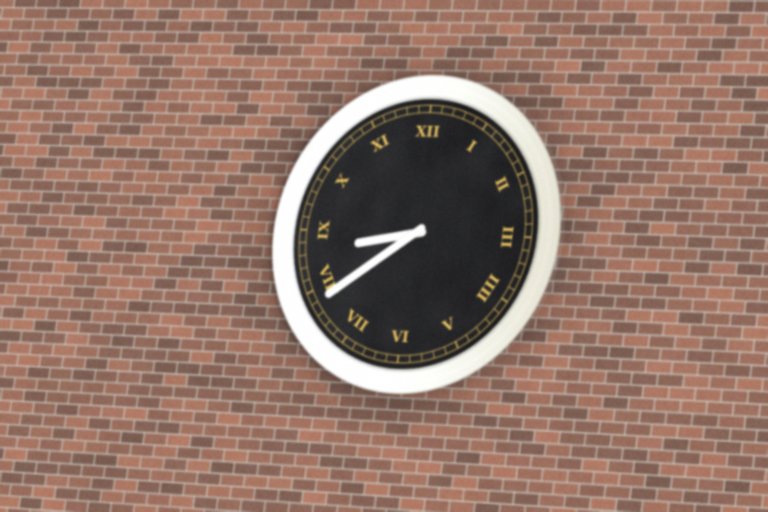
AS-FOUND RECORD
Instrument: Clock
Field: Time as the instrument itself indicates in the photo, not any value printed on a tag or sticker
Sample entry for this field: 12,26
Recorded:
8,39
